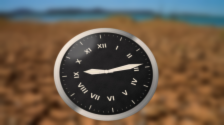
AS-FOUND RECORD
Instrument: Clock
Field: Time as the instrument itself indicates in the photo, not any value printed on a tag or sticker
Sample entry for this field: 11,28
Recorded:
9,14
